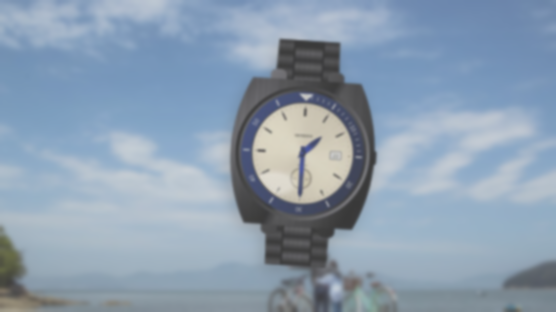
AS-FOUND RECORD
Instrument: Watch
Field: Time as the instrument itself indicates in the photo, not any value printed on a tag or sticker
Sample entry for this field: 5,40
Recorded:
1,30
